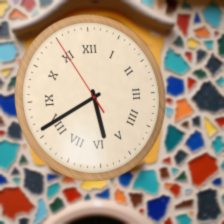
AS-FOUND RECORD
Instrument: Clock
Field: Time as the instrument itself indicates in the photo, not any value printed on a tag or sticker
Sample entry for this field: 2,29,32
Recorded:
5,40,55
